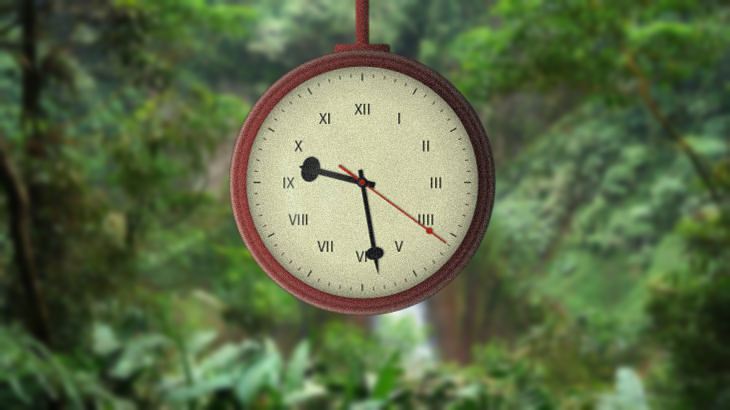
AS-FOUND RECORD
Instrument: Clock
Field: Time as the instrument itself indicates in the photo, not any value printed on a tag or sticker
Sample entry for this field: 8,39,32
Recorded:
9,28,21
